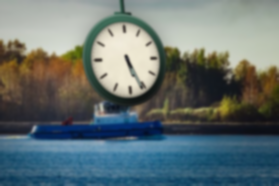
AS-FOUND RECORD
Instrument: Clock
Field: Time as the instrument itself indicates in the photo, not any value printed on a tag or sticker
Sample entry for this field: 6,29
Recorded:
5,26
